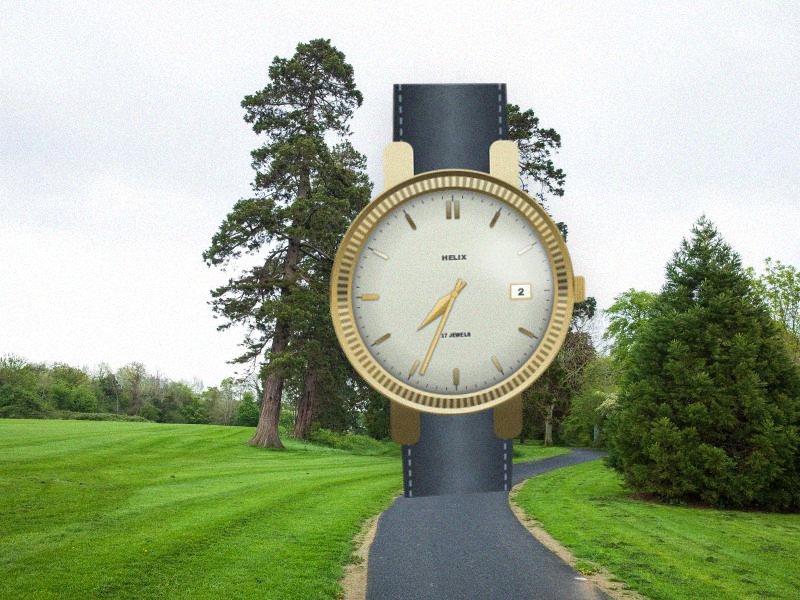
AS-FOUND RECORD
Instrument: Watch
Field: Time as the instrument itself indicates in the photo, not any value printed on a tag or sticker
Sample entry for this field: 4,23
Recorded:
7,34
